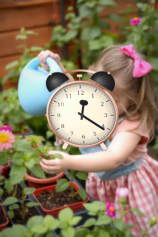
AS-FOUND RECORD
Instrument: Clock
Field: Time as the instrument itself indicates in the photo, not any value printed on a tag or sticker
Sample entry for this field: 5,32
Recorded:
12,21
